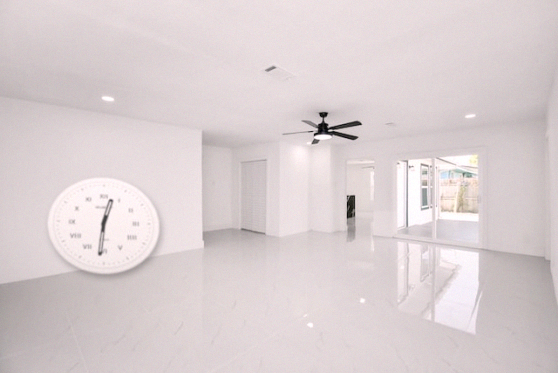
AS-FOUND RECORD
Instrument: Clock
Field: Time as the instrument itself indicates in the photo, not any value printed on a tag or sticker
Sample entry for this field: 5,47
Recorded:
12,31
